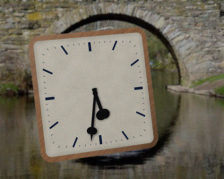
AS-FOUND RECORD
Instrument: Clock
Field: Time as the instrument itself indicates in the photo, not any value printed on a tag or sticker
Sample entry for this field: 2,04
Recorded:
5,32
